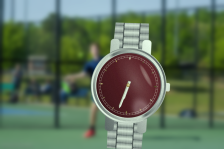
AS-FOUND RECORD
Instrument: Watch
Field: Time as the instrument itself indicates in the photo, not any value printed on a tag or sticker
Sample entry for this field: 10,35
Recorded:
6,33
